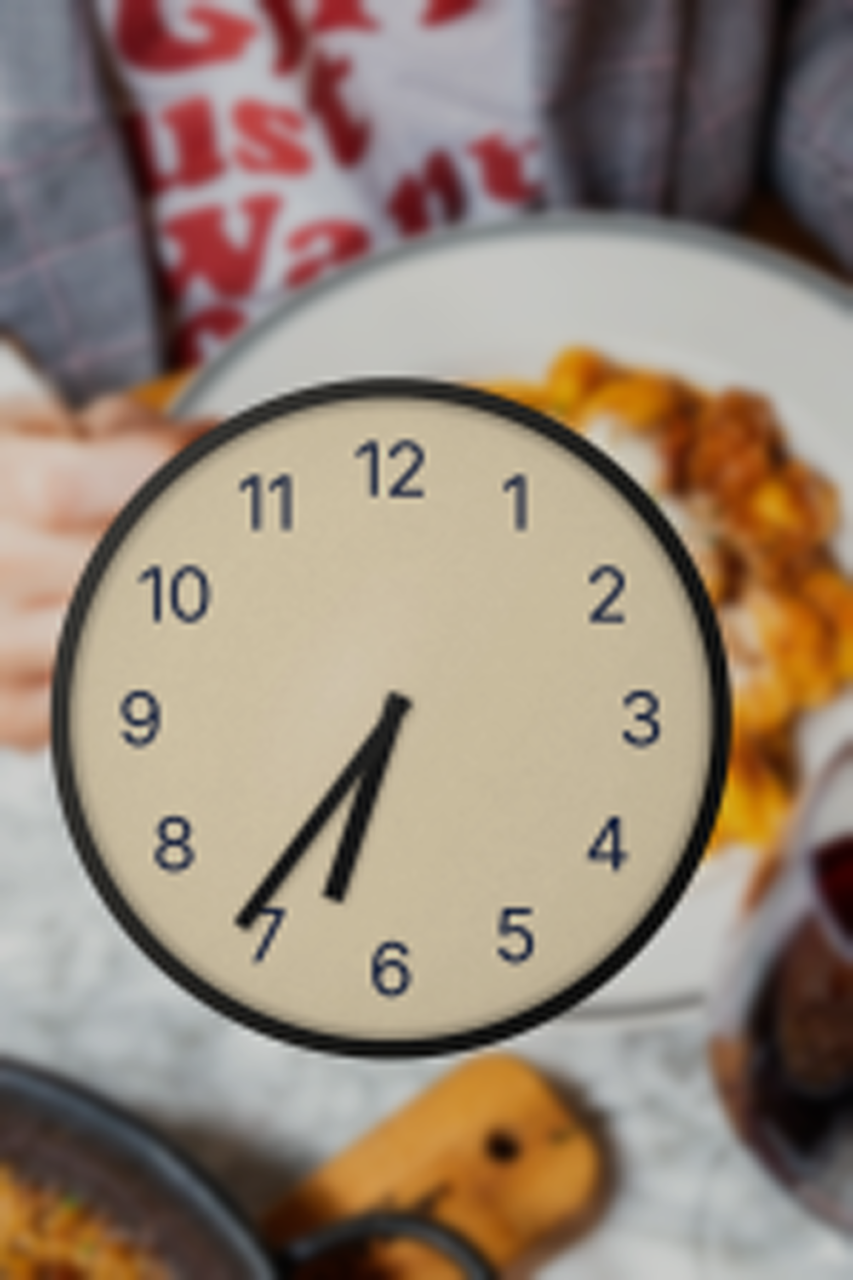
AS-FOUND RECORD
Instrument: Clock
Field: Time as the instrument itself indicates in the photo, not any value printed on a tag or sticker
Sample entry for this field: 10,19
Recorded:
6,36
